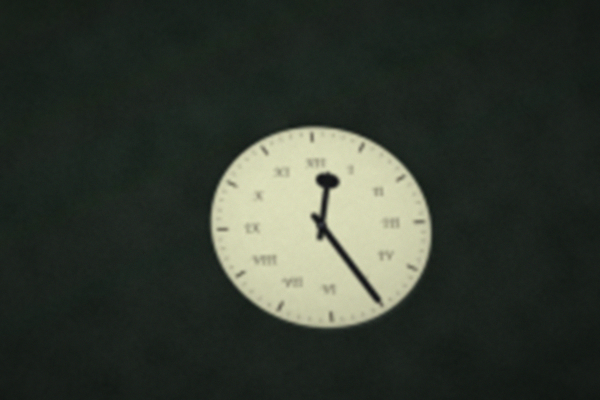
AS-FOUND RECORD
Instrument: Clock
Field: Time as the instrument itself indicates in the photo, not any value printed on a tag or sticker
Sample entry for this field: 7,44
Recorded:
12,25
